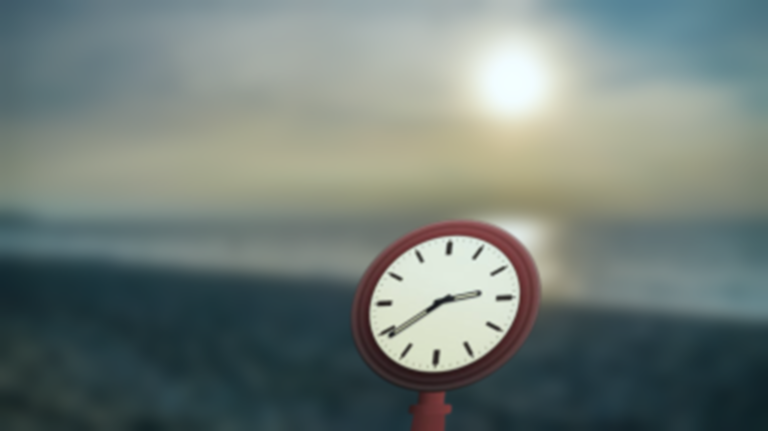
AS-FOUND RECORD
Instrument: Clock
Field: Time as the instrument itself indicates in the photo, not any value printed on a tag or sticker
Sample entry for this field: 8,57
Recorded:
2,39
